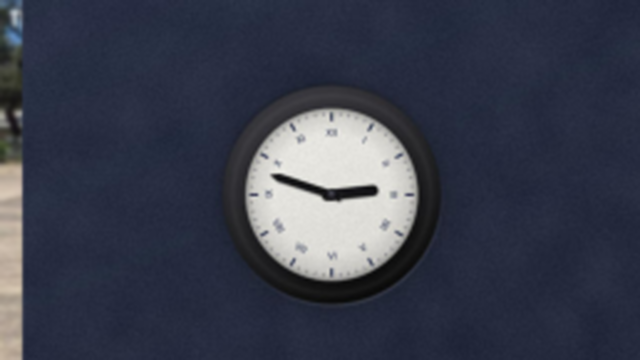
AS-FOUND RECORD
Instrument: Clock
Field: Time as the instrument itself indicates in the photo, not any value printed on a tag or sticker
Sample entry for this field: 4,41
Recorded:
2,48
